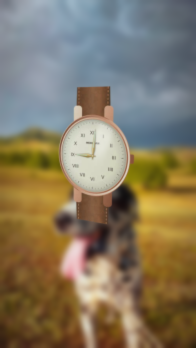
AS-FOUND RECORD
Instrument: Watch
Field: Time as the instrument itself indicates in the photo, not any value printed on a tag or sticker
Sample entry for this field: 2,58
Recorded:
9,01
